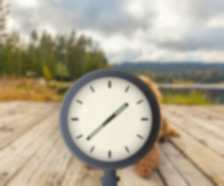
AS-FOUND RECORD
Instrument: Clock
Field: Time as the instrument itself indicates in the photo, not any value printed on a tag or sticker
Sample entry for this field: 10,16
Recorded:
1,38
